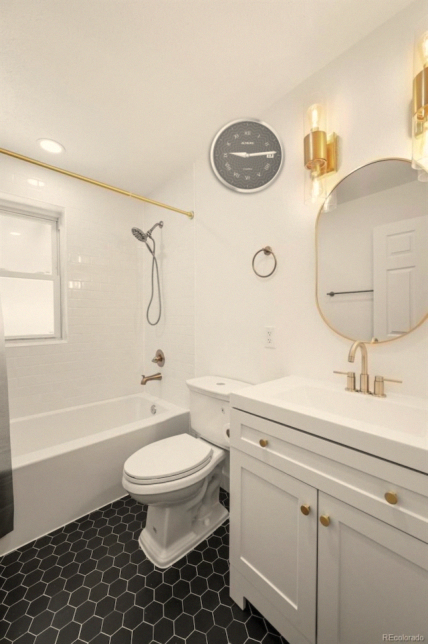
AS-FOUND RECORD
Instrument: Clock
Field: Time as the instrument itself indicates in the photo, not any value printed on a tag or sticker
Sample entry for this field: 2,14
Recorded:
9,14
